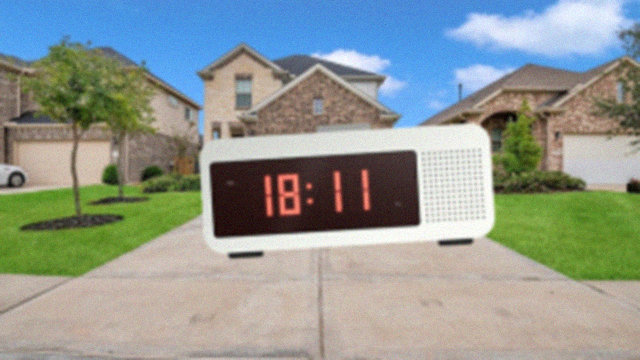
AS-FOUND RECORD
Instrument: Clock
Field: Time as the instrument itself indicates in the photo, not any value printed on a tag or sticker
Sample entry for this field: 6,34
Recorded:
18,11
